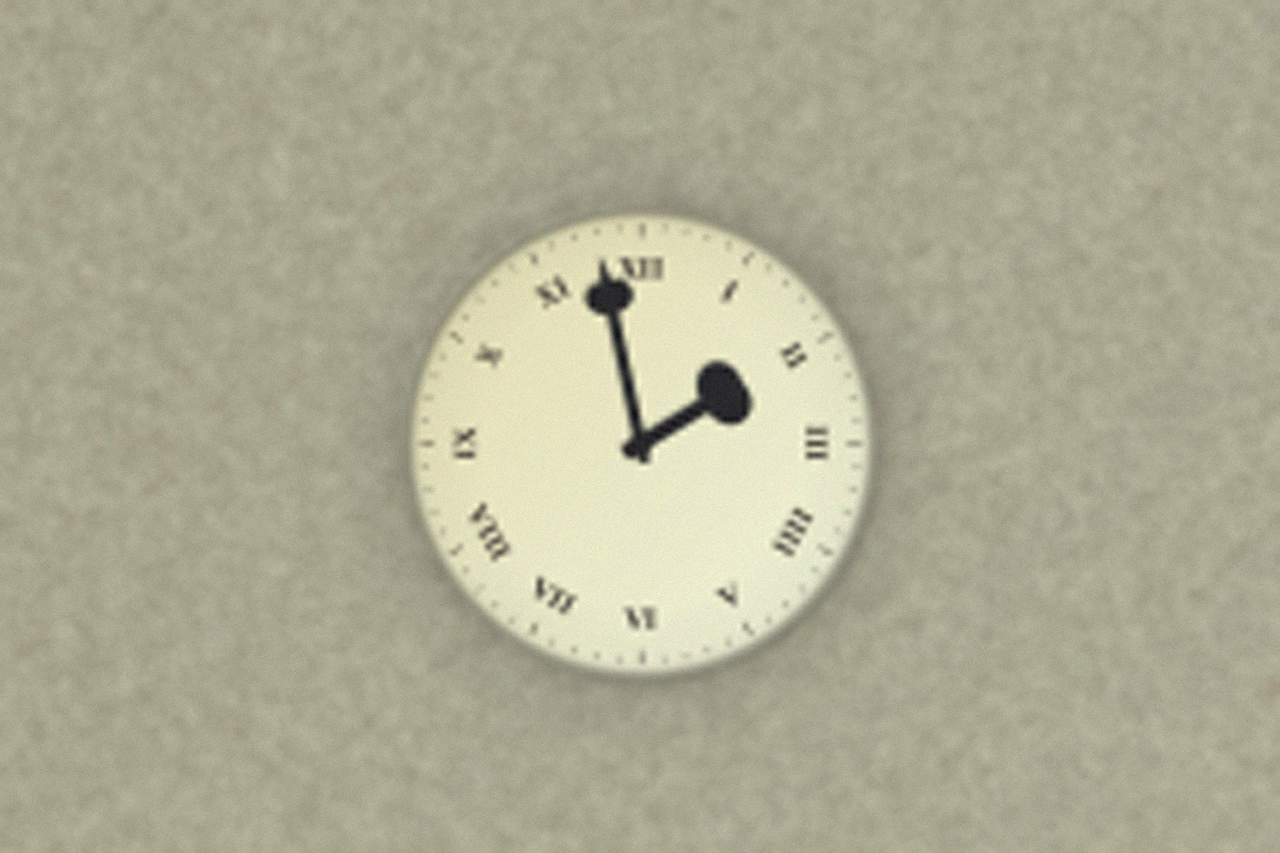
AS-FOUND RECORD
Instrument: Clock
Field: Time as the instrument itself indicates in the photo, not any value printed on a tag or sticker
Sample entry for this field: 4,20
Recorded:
1,58
